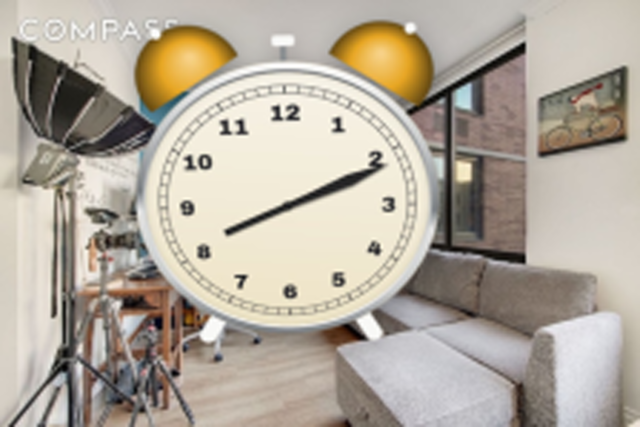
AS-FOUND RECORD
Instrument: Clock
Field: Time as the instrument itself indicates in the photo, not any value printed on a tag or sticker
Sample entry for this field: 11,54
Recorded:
8,11
